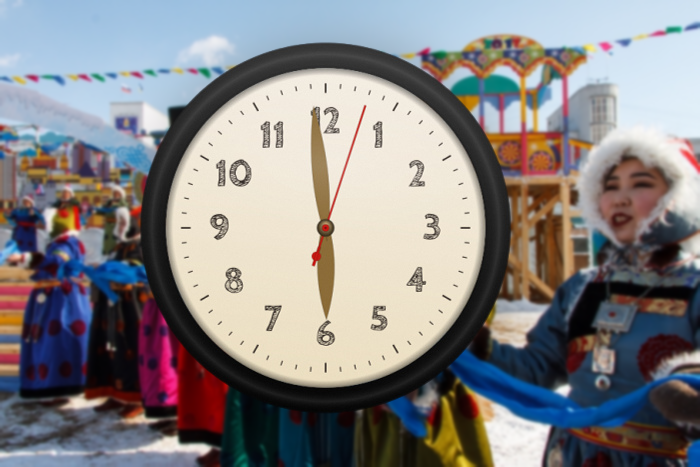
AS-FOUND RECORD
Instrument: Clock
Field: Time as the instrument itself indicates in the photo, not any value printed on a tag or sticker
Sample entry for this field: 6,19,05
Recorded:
5,59,03
